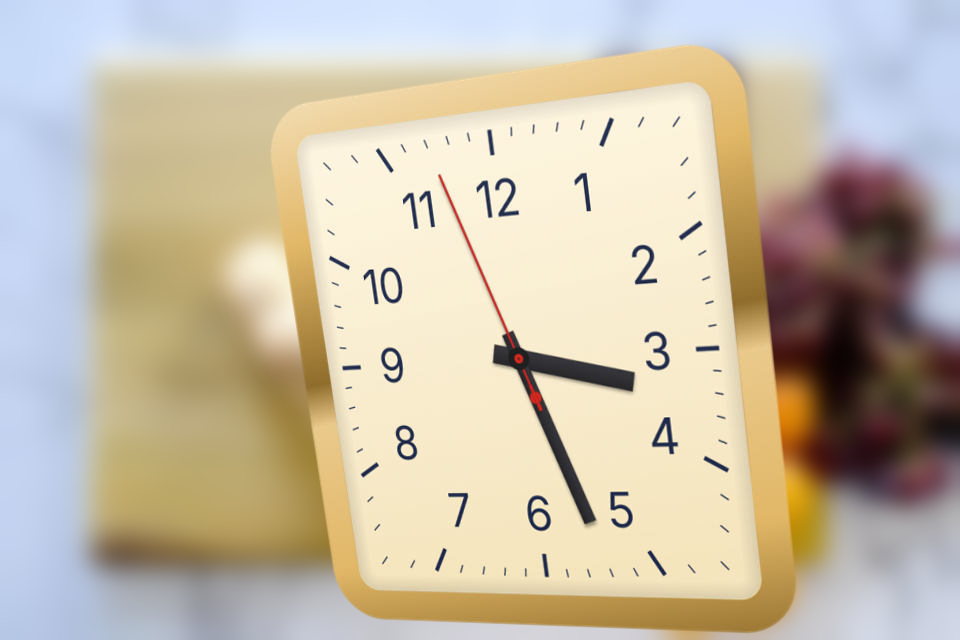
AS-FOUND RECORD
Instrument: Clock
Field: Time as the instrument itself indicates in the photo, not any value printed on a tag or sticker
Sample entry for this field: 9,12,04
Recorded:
3,26,57
